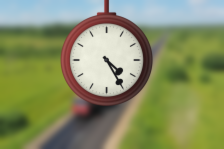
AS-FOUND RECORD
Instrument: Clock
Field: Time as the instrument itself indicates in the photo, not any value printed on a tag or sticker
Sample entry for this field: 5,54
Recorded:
4,25
